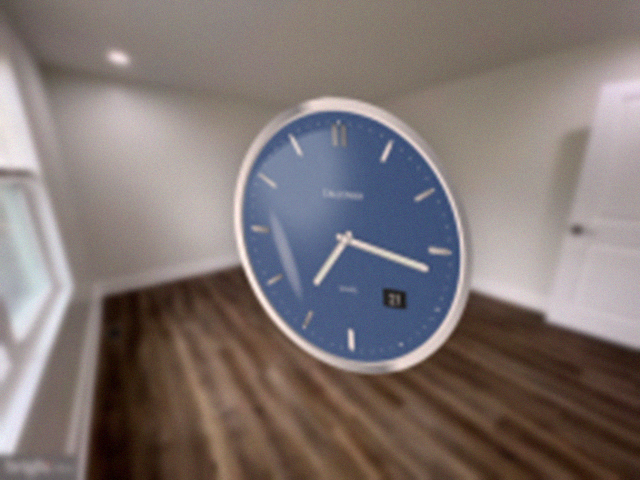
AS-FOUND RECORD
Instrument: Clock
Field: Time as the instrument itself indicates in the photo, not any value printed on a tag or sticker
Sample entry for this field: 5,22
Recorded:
7,17
